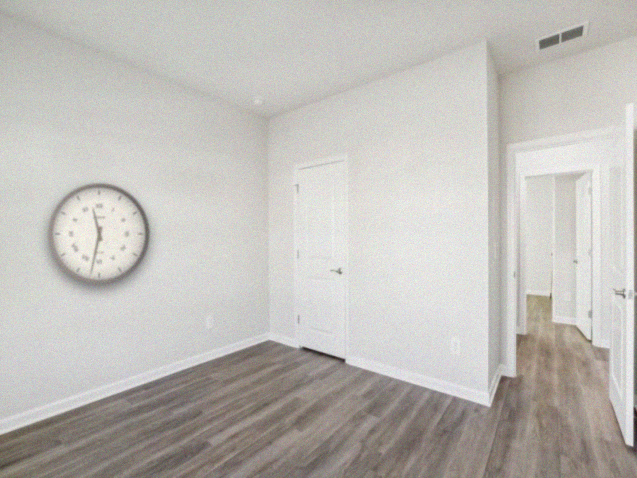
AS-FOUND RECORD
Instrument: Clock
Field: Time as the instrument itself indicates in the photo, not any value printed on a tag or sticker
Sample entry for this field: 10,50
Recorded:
11,32
